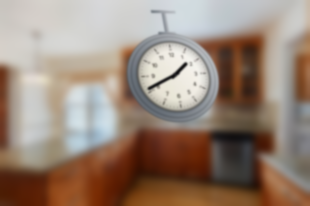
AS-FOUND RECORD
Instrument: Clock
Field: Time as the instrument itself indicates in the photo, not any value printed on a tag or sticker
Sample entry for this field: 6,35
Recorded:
1,41
